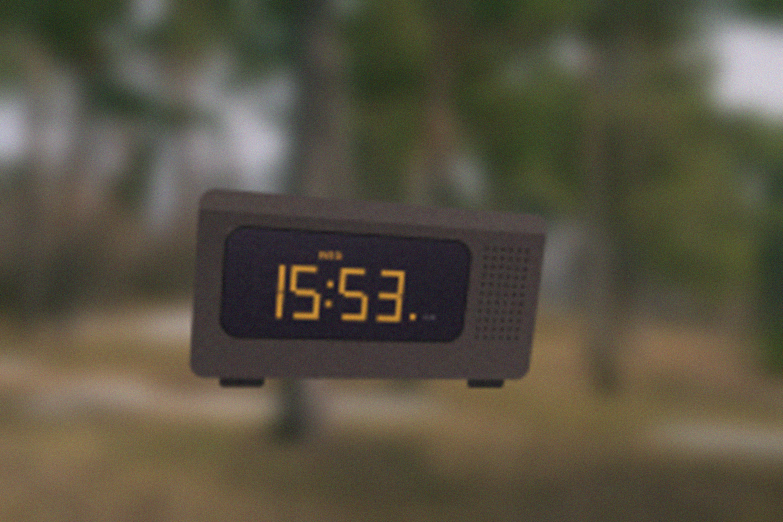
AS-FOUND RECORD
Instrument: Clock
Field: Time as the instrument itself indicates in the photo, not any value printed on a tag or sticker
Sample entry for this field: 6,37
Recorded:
15,53
